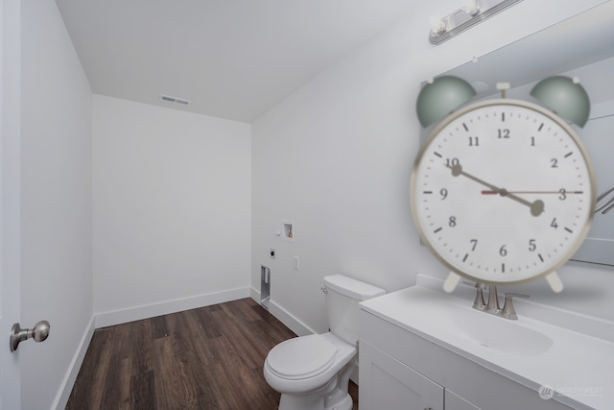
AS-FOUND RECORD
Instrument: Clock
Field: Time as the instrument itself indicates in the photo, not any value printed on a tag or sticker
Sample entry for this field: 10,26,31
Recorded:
3,49,15
